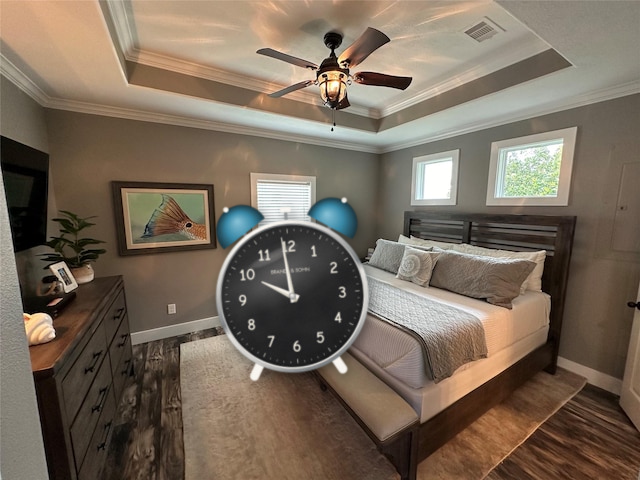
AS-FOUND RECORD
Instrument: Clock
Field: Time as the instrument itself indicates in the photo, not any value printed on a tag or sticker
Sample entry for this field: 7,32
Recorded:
9,59
